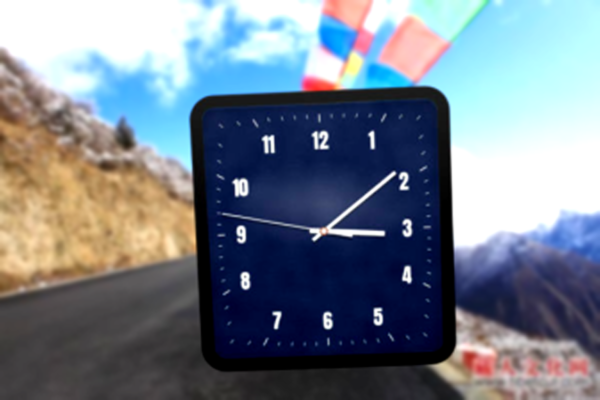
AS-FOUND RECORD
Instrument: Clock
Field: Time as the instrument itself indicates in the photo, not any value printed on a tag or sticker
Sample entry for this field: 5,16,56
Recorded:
3,08,47
